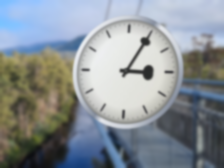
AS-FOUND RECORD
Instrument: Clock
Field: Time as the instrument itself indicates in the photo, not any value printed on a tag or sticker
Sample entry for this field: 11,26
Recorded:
3,05
